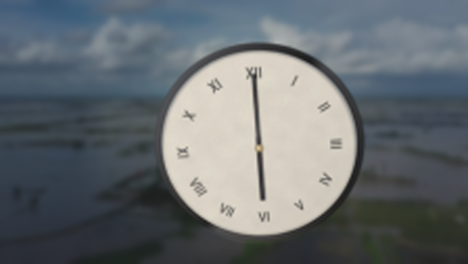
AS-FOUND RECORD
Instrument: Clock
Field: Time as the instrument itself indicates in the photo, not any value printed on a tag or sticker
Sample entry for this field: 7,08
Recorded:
6,00
